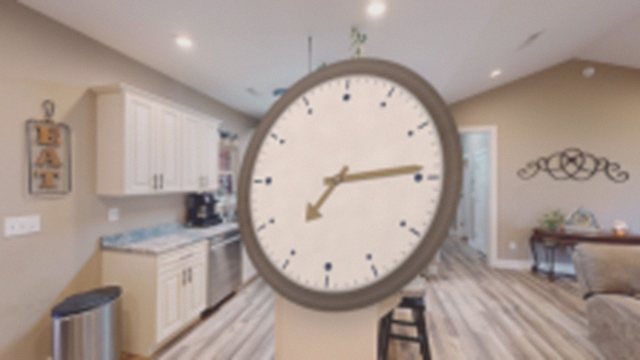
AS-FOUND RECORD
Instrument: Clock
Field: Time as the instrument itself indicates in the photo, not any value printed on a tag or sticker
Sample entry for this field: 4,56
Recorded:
7,14
